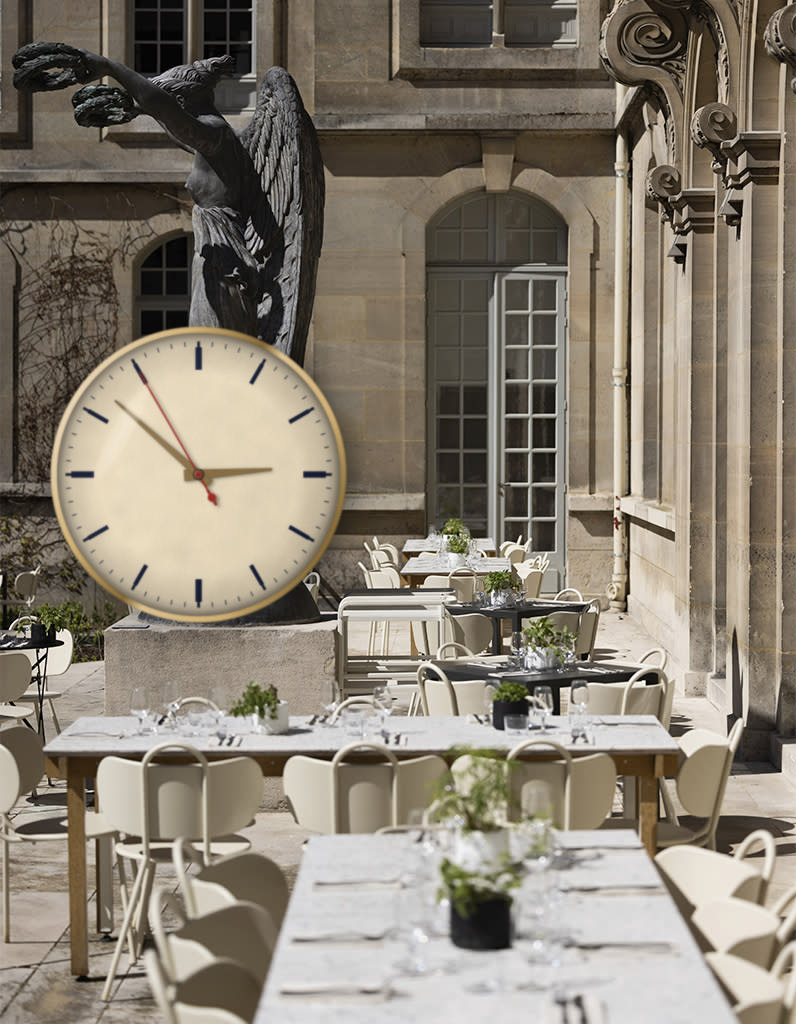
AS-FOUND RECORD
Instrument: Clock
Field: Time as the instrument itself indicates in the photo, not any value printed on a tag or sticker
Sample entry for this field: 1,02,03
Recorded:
2,51,55
